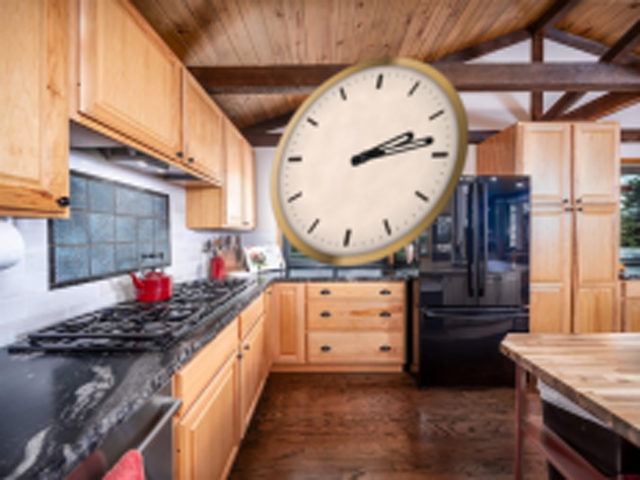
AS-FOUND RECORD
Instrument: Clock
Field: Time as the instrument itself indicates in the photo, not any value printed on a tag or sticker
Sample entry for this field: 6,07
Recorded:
2,13
